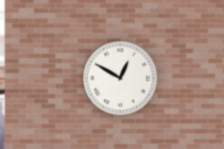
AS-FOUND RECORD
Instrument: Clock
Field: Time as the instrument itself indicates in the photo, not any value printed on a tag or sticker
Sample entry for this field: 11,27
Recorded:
12,50
